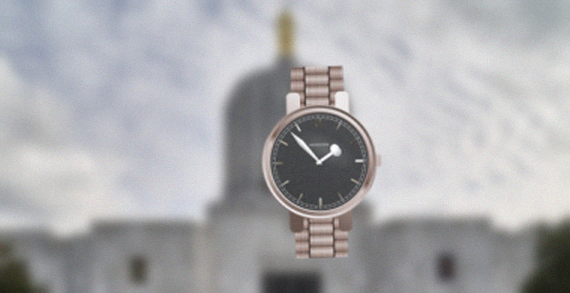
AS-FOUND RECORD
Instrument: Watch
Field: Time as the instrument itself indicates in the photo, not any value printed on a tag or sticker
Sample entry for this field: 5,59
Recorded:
1,53
